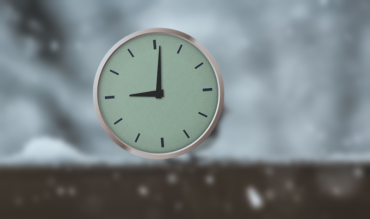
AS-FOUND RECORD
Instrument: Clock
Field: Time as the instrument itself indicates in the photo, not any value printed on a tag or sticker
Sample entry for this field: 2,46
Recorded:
9,01
